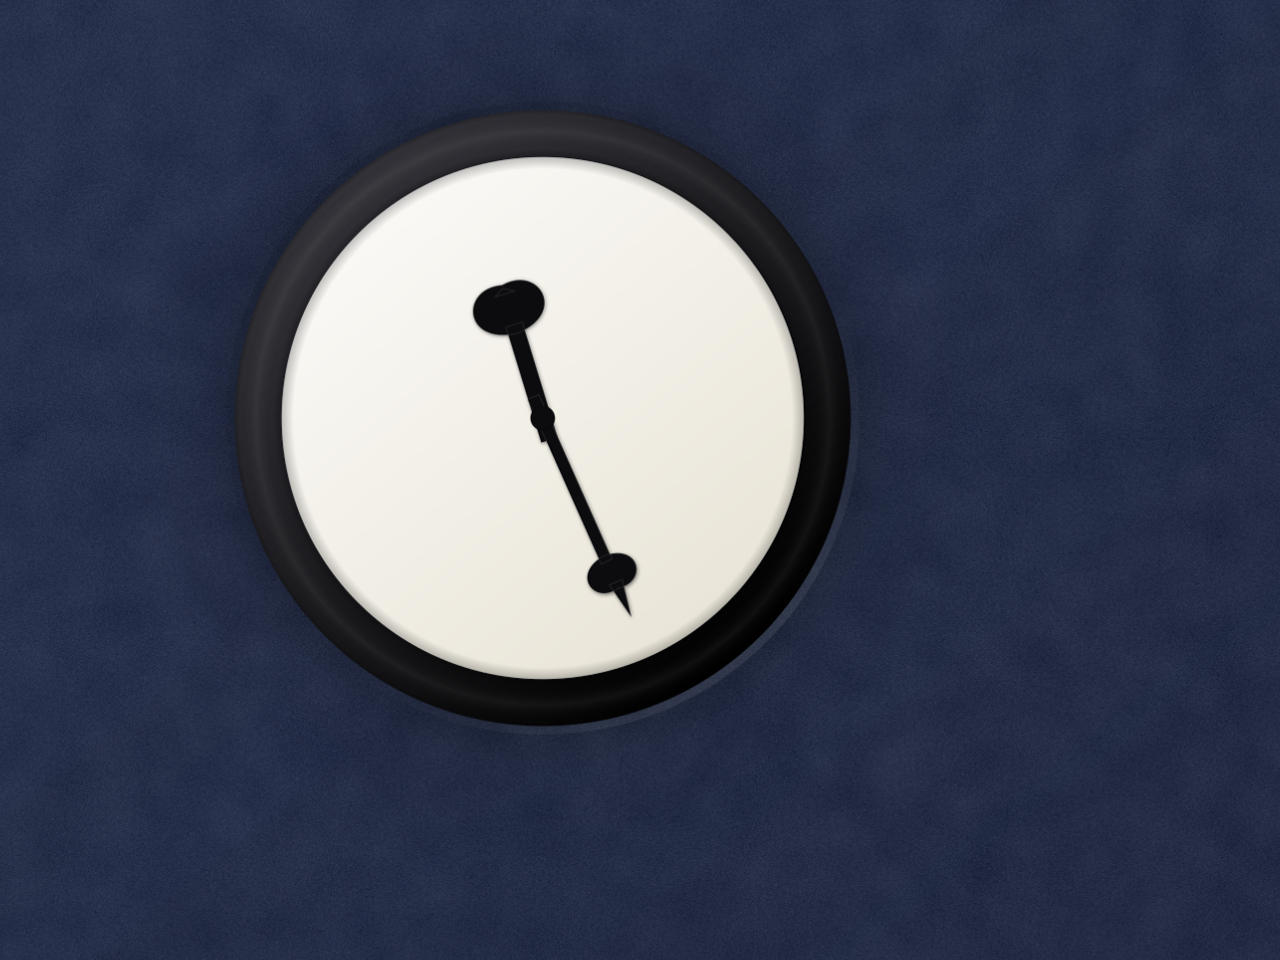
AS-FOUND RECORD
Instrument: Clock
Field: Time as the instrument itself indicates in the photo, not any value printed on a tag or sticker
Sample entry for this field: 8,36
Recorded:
11,26
